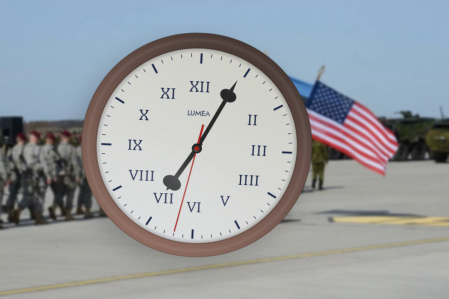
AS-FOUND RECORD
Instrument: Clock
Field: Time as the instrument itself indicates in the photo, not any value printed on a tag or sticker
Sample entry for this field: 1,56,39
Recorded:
7,04,32
